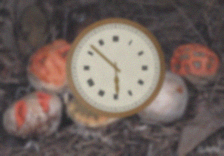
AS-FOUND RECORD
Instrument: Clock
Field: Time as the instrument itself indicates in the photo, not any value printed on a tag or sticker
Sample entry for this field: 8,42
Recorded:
5,52
